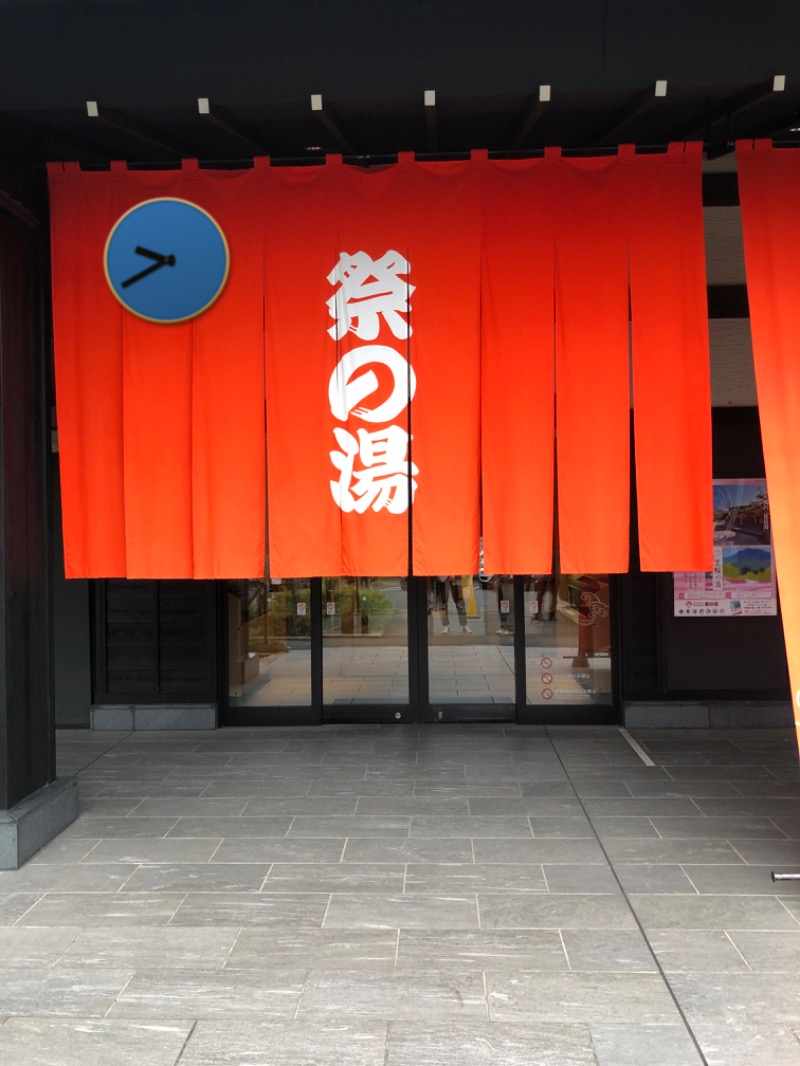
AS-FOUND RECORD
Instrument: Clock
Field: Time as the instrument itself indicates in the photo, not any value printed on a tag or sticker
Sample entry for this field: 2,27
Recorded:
9,40
